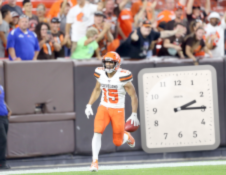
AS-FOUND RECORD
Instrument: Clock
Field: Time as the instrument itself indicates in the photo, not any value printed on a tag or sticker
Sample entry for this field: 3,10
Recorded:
2,15
